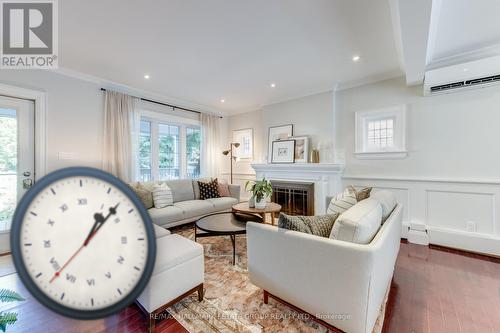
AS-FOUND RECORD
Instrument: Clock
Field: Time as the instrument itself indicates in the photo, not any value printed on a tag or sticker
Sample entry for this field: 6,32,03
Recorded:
1,07,38
